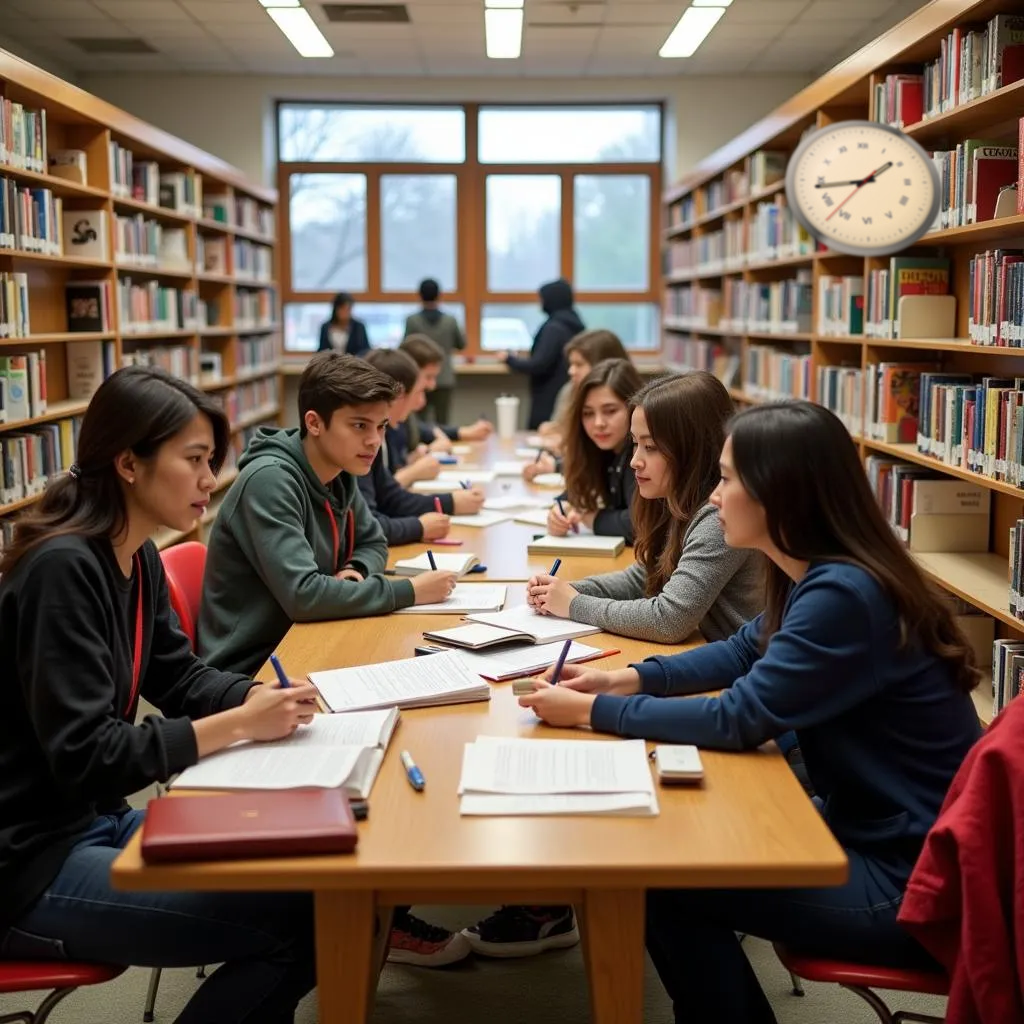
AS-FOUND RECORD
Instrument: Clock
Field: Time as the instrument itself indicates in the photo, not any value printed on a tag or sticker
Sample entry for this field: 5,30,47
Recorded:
1,43,37
